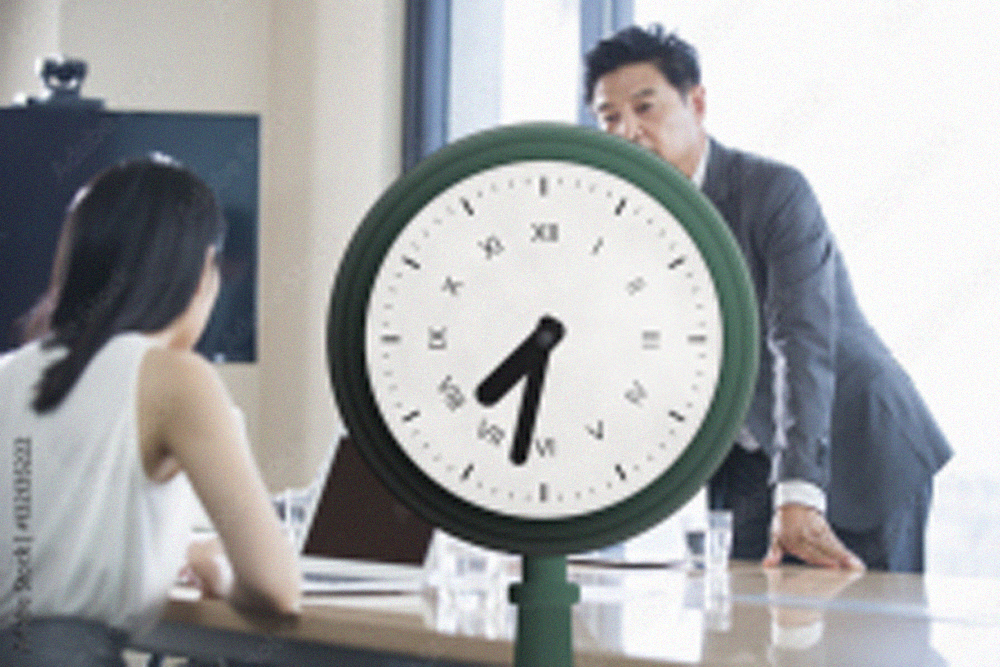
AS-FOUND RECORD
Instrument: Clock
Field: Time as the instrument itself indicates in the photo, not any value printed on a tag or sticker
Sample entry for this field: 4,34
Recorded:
7,32
